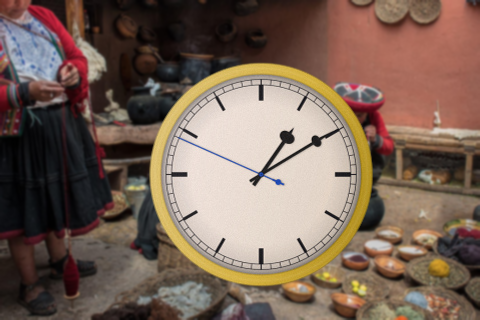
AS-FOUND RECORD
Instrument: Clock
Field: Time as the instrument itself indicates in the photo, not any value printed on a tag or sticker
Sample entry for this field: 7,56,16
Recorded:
1,09,49
